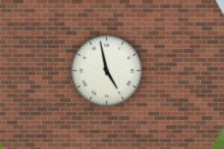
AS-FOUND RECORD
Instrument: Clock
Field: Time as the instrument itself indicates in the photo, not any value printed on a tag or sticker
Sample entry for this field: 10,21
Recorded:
4,58
